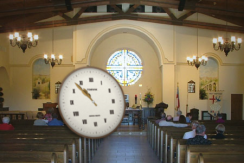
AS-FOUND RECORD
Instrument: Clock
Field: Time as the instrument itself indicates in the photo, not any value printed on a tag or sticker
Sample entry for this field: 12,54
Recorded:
10,53
